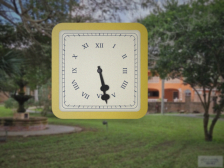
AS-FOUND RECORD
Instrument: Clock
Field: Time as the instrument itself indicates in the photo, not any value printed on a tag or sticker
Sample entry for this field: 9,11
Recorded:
5,28
